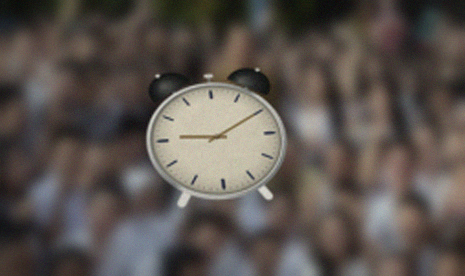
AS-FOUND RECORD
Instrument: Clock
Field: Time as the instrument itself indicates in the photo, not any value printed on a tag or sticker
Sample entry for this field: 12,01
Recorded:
9,10
